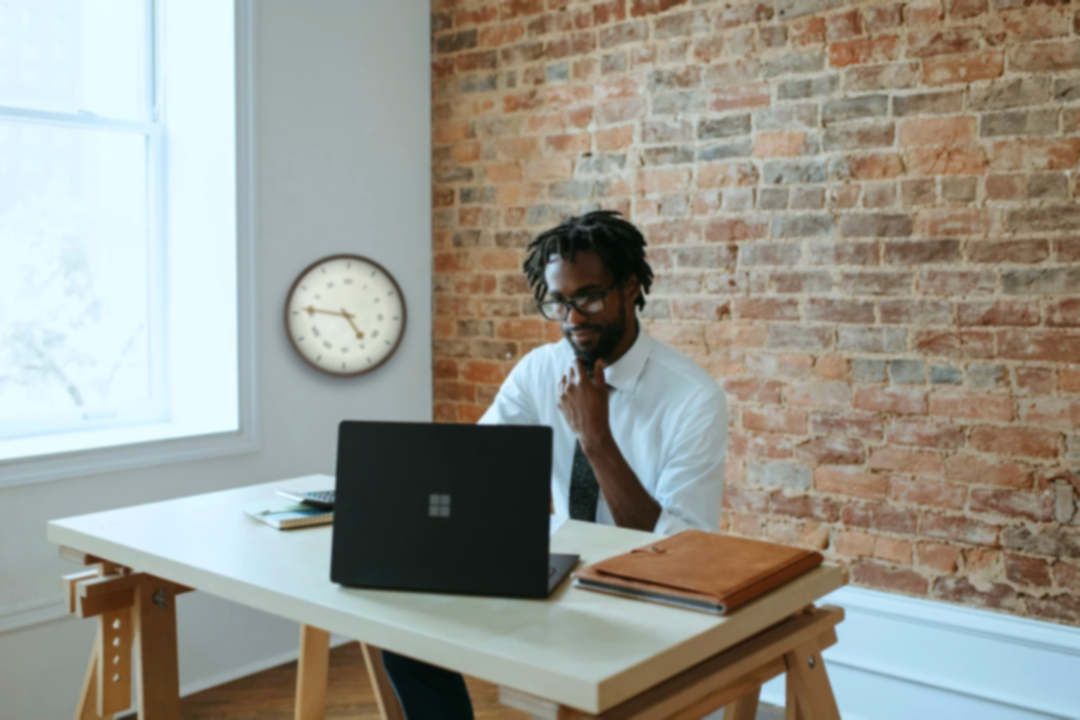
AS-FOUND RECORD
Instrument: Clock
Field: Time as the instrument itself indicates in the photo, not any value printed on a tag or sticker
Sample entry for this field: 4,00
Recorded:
4,46
